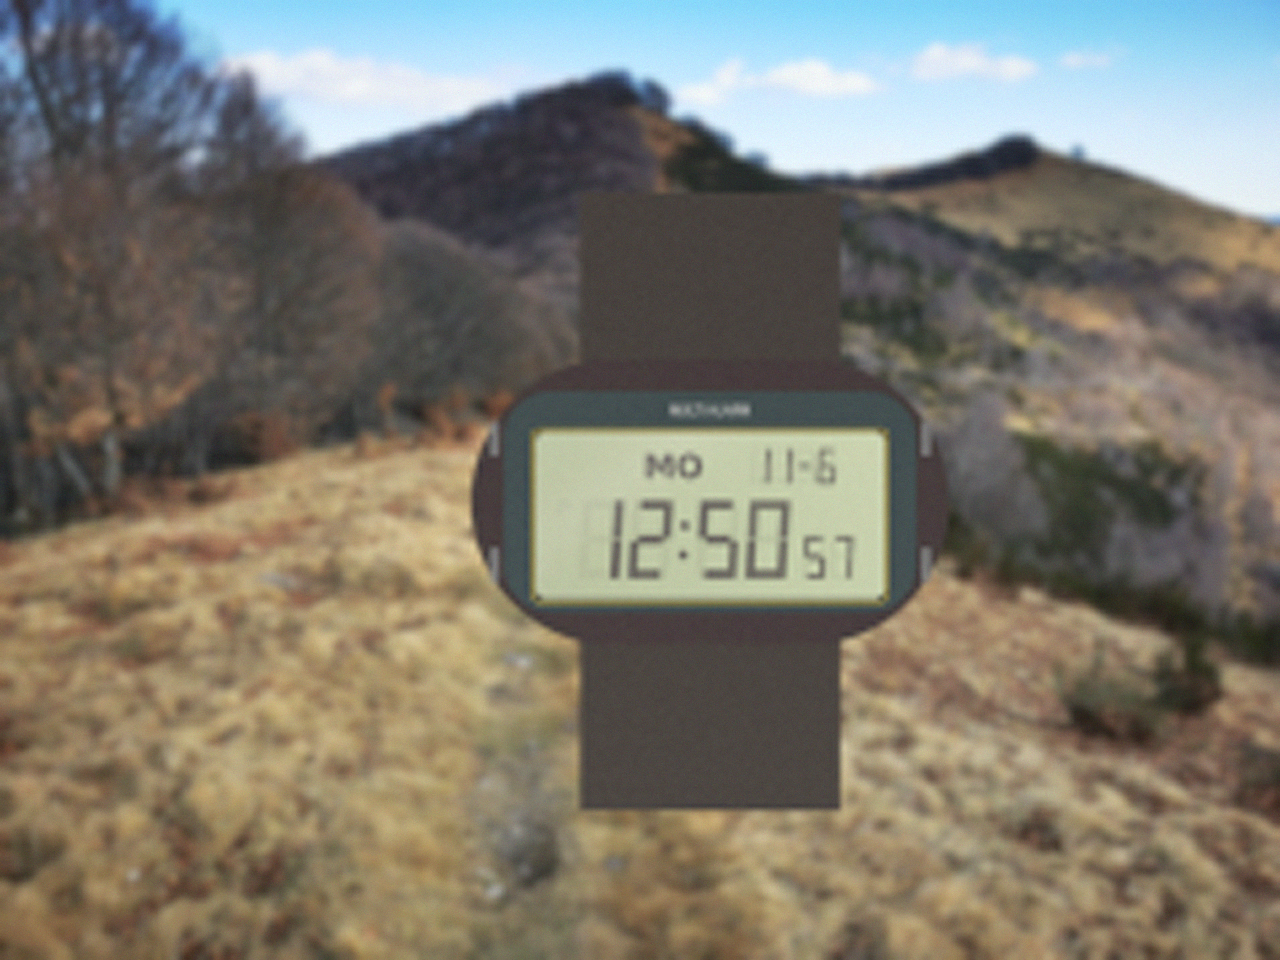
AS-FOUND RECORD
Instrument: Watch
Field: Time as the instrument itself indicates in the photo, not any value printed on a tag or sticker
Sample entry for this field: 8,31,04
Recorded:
12,50,57
